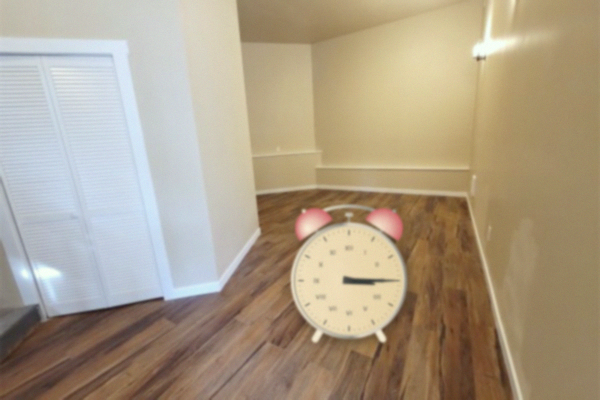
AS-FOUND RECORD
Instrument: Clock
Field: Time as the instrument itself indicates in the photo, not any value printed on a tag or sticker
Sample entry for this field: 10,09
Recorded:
3,15
